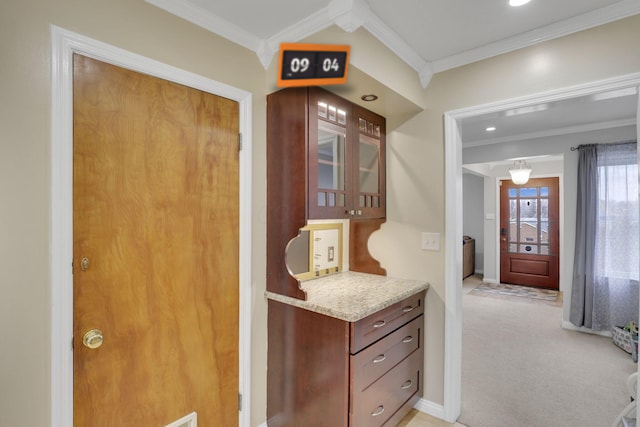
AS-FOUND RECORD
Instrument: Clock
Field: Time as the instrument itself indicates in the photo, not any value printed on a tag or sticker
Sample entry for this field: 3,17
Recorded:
9,04
